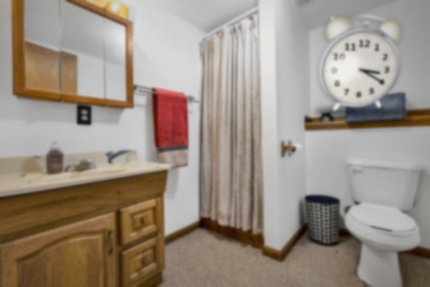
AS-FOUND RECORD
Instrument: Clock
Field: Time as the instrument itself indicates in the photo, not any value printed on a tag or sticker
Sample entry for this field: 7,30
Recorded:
3,20
